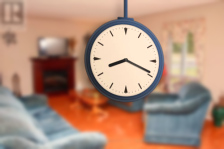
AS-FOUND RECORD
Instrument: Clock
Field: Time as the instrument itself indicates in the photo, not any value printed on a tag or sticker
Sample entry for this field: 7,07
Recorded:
8,19
